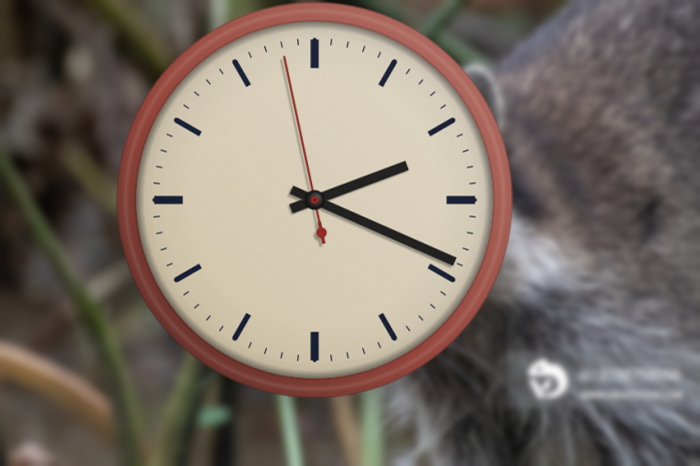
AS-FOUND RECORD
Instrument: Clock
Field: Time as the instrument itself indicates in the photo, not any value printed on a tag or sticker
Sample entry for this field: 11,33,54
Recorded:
2,18,58
